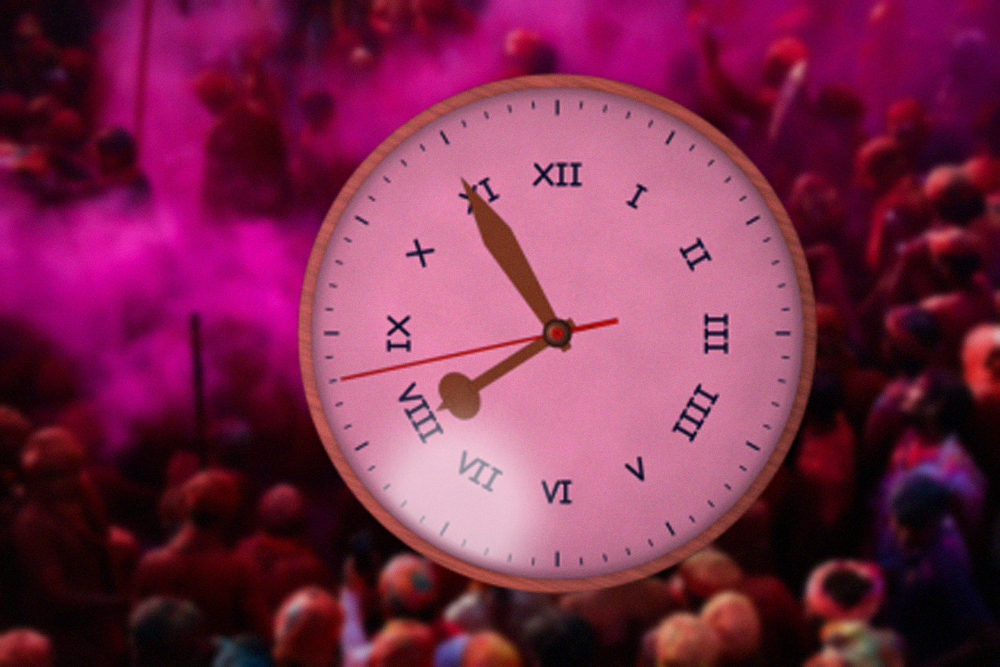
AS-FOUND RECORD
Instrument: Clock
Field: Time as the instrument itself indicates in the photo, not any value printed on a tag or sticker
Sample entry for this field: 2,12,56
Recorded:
7,54,43
